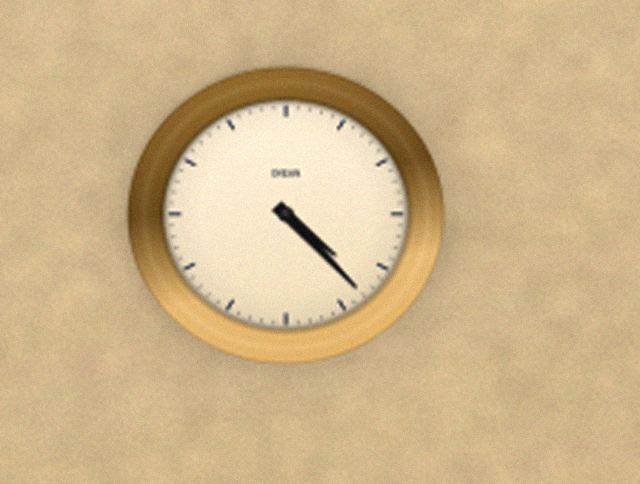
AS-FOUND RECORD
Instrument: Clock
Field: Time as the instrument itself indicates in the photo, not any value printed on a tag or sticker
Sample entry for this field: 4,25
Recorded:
4,23
